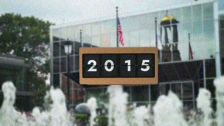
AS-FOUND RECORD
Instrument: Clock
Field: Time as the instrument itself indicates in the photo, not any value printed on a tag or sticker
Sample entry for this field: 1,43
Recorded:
20,15
